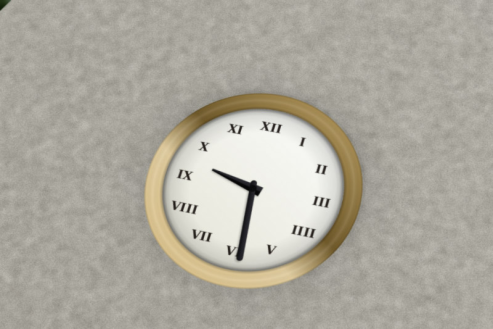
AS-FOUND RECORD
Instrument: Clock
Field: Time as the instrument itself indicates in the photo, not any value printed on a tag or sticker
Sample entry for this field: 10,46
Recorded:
9,29
